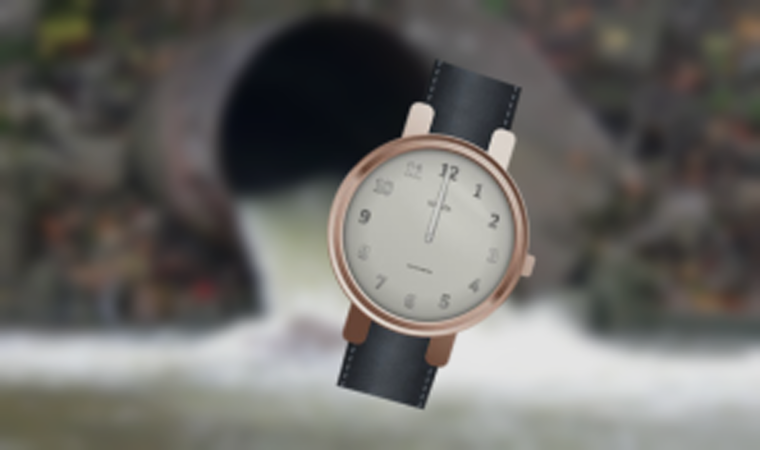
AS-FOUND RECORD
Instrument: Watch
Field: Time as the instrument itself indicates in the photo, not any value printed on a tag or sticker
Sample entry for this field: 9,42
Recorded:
12,00
